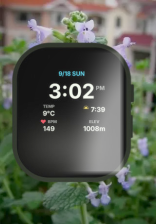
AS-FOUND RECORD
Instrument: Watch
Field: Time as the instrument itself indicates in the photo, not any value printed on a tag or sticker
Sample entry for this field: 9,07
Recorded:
3,02
